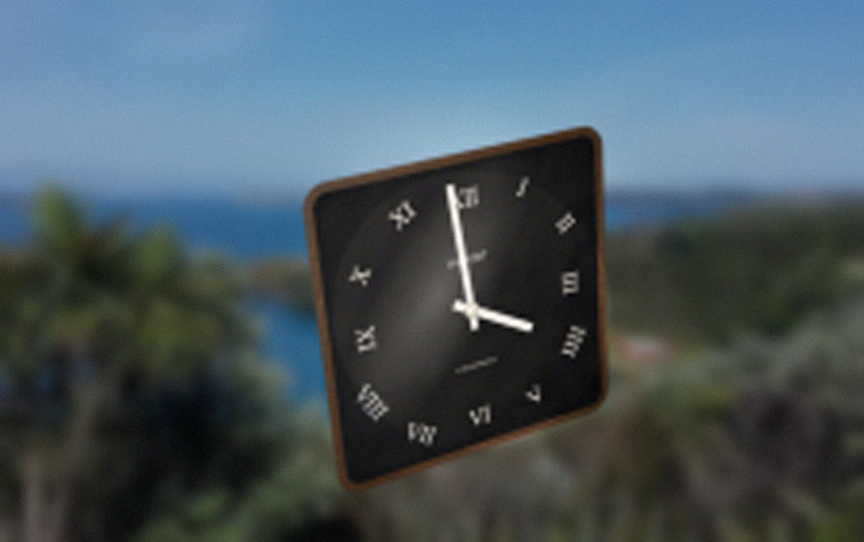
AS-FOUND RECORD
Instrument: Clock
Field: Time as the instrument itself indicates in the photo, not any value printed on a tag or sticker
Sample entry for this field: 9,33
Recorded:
3,59
